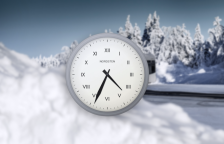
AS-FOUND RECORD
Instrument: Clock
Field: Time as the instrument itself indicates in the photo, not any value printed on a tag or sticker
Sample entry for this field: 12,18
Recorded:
4,34
